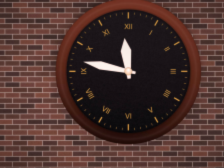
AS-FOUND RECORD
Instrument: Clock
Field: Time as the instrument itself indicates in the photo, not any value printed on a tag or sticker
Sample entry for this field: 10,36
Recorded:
11,47
